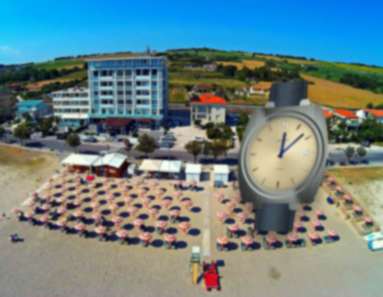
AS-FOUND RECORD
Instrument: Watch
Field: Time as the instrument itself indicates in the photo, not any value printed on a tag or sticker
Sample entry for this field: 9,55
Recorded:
12,08
